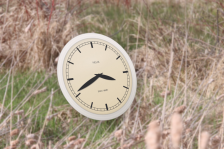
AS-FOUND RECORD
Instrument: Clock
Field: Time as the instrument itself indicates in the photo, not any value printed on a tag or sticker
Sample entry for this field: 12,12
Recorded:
3,41
